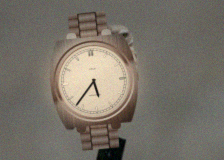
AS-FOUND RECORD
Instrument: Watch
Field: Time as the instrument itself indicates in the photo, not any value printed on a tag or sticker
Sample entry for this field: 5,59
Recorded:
5,37
